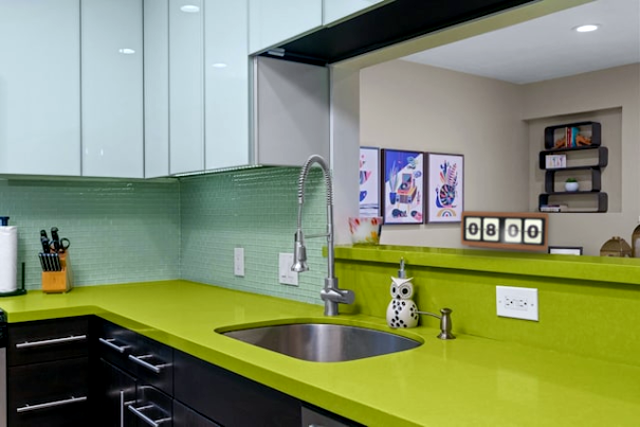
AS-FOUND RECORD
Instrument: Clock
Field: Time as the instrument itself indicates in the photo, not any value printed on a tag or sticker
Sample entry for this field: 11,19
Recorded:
8,00
